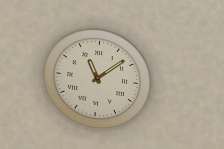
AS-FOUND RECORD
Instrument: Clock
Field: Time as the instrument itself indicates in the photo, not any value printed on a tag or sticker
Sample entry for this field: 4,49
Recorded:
11,08
